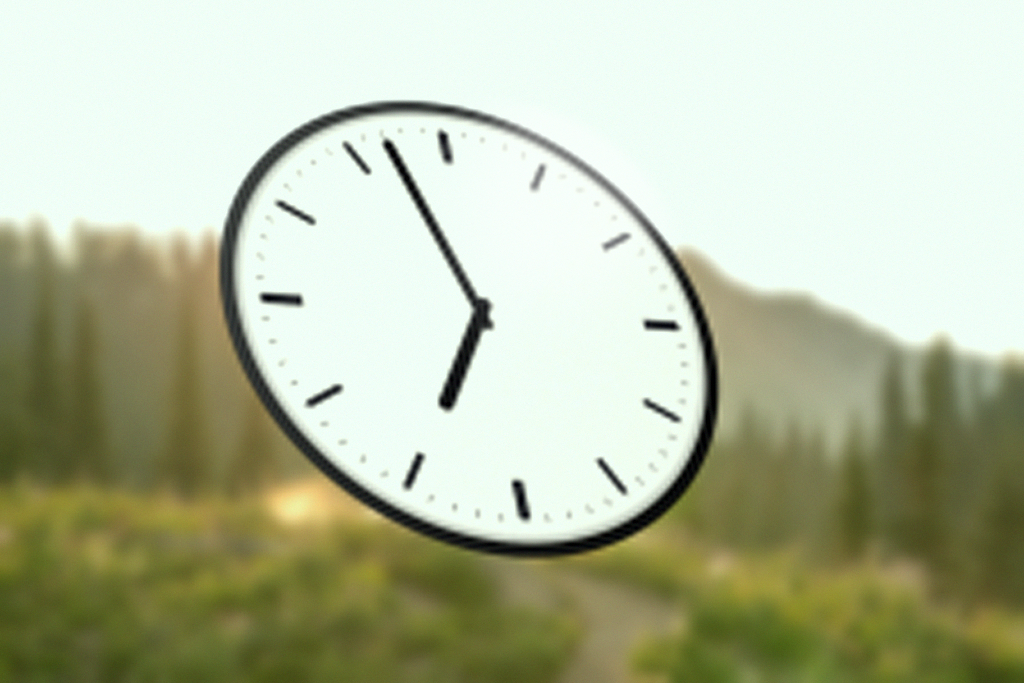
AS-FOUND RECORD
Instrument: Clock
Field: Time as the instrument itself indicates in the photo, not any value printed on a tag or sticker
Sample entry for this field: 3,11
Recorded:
6,57
